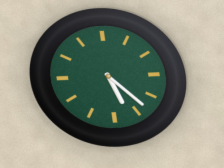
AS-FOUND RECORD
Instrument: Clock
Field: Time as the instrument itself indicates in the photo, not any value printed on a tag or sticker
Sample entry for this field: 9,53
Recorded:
5,23
